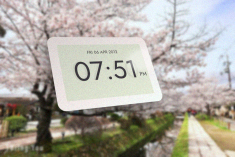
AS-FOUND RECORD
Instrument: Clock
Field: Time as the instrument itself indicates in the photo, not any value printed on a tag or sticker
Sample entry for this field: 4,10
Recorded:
7,51
